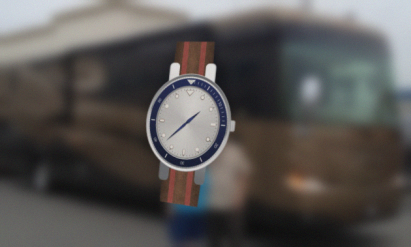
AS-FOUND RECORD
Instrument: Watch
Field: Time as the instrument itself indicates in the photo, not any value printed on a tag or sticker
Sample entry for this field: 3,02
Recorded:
1,38
